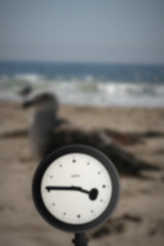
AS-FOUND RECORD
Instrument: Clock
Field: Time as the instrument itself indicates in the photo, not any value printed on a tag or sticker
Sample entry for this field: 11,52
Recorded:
3,46
